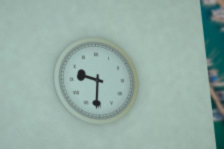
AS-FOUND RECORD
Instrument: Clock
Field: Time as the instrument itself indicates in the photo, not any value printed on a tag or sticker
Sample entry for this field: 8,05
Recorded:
9,31
